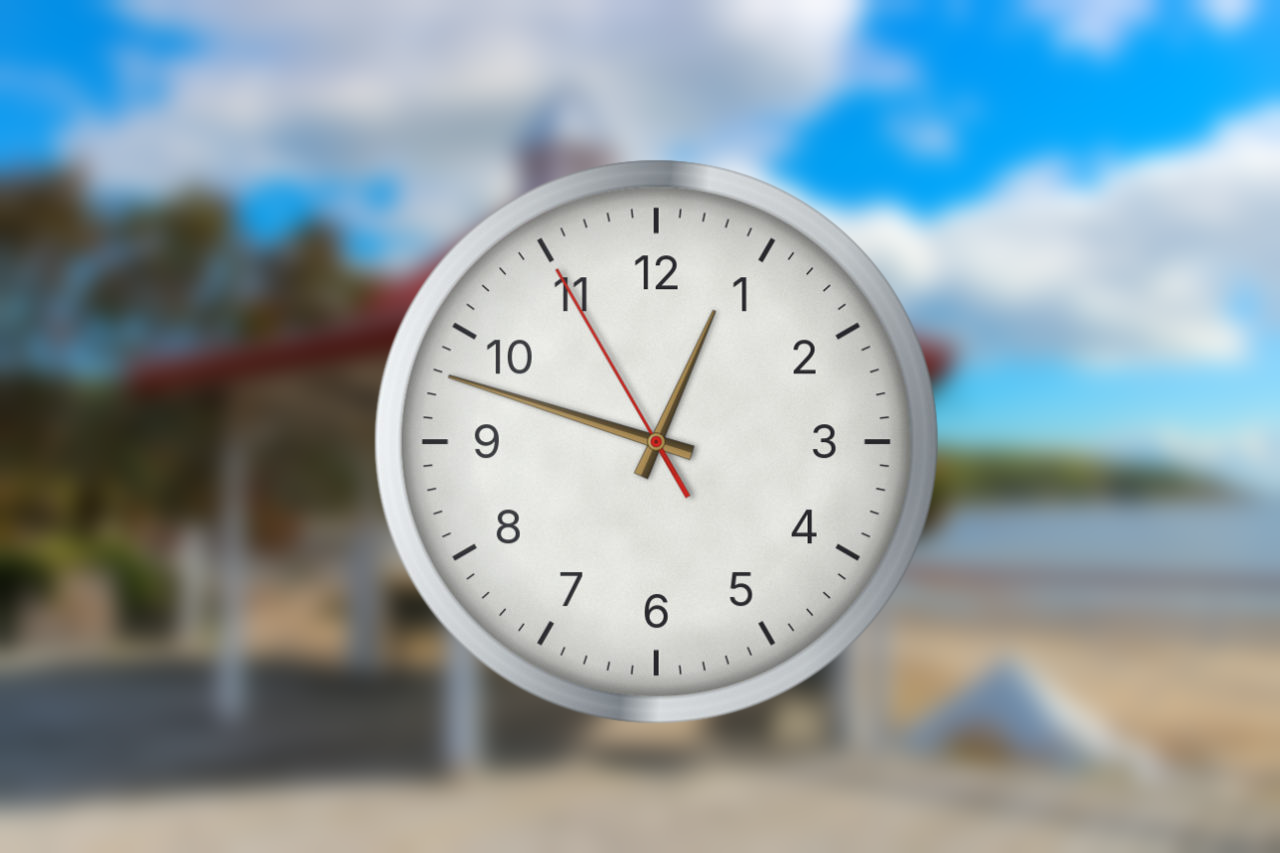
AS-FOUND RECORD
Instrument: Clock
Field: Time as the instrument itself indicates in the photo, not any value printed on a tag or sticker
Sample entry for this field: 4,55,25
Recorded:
12,47,55
